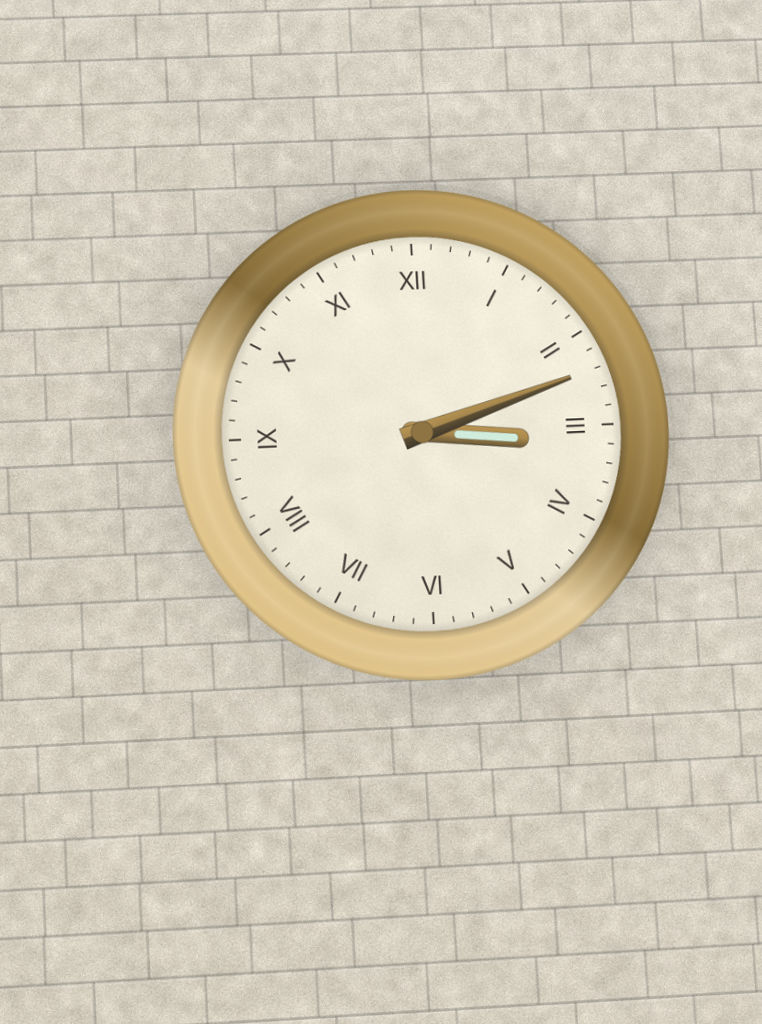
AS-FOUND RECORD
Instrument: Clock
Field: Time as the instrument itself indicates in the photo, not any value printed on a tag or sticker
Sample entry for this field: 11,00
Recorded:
3,12
